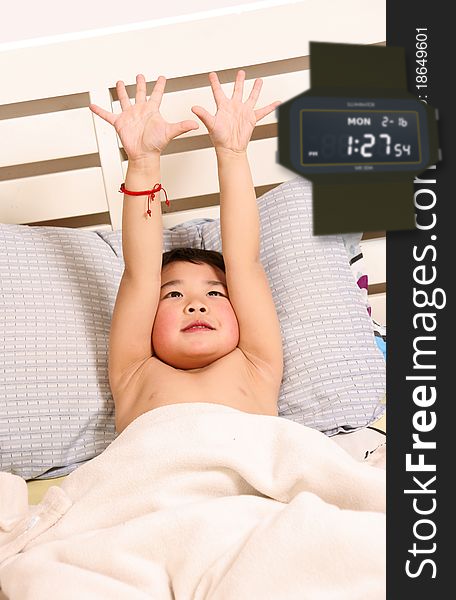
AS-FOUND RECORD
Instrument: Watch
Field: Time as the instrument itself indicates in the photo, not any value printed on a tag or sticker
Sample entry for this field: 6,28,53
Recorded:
1,27,54
